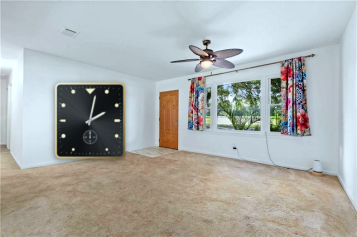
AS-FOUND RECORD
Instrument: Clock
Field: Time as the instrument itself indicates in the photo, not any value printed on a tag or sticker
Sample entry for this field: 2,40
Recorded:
2,02
